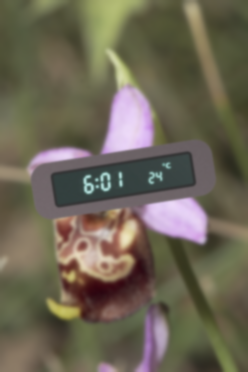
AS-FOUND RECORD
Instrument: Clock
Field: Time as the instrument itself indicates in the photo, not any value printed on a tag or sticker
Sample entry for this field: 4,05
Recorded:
6,01
